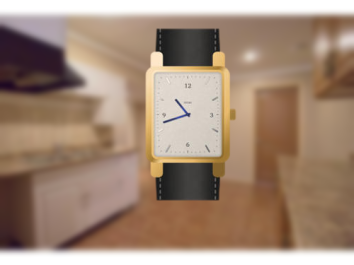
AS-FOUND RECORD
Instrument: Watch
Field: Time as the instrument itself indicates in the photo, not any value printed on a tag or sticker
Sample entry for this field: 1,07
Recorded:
10,42
